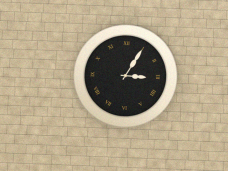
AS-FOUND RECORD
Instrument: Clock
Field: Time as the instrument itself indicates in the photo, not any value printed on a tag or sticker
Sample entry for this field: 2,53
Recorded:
3,05
